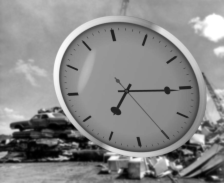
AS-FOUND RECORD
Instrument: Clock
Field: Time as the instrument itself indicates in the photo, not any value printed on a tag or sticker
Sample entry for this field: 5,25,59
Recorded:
7,15,25
